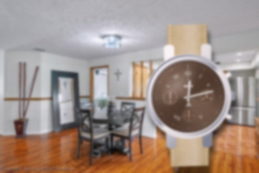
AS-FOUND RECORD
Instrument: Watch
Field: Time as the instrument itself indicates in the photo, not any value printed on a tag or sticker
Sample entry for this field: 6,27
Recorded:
12,13
